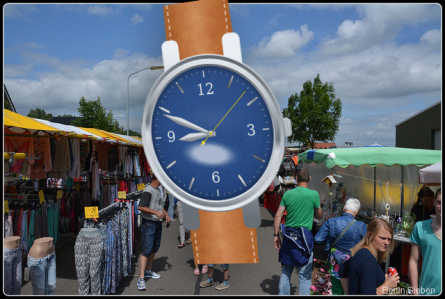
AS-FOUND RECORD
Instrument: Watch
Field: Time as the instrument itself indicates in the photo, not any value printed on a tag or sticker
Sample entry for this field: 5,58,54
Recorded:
8,49,08
